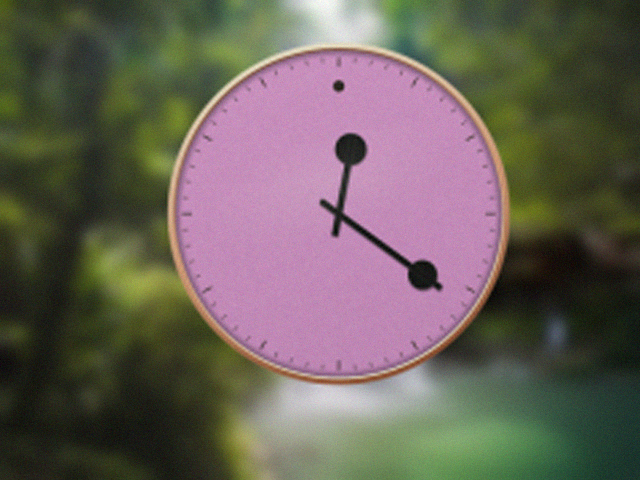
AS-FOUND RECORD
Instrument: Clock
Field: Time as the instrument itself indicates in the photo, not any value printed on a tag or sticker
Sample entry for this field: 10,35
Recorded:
12,21
